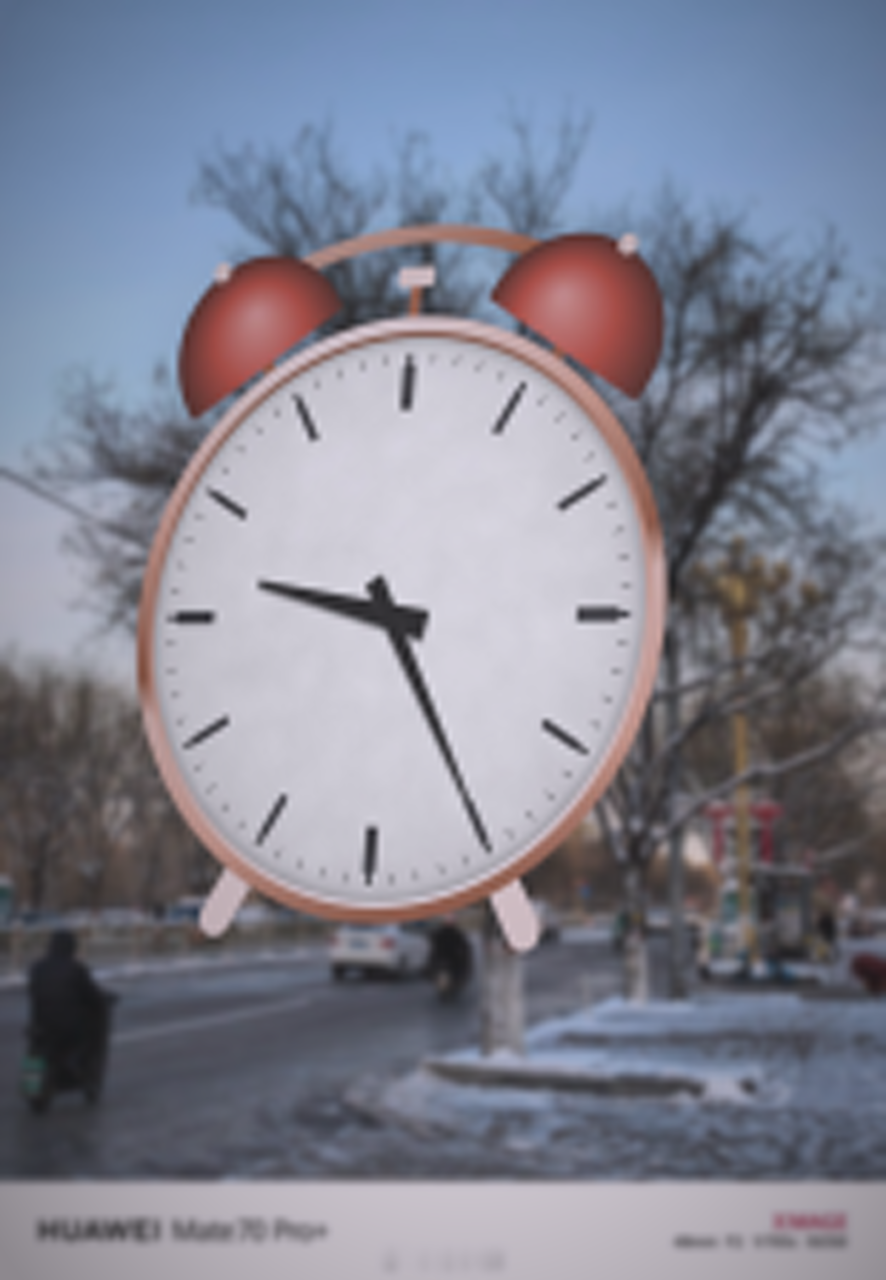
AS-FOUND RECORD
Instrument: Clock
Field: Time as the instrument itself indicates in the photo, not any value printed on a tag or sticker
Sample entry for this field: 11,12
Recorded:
9,25
